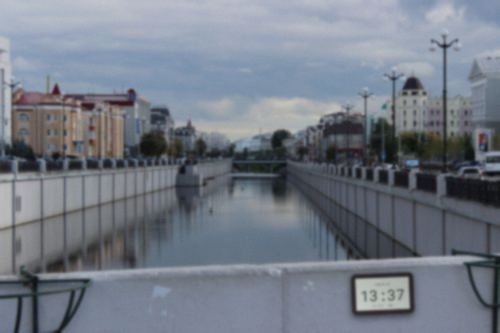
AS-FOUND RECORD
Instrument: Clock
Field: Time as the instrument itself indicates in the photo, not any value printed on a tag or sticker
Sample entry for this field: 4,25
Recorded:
13,37
